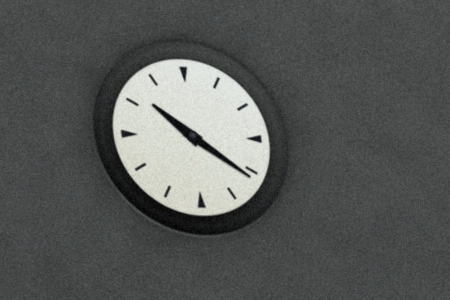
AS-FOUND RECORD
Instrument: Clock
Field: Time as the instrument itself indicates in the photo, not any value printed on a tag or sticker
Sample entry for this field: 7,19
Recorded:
10,21
